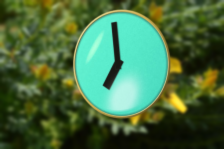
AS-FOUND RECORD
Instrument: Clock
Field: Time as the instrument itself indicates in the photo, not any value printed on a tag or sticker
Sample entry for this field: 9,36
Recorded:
6,59
